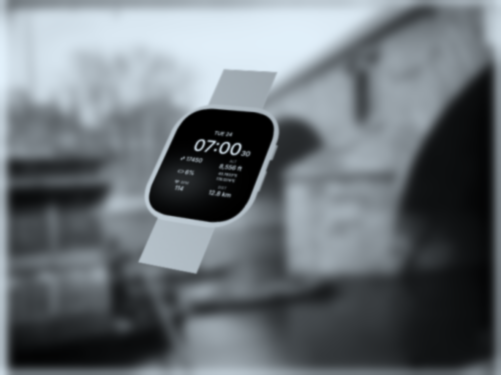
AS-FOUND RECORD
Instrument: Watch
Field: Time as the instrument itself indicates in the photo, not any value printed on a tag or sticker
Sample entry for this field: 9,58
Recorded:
7,00
